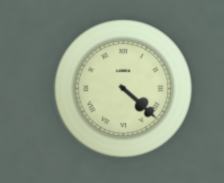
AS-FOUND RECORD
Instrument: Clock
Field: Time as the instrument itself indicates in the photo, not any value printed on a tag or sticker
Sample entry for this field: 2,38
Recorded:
4,22
